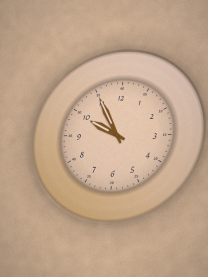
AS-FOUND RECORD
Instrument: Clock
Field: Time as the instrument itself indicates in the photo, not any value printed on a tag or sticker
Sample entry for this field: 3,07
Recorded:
9,55
